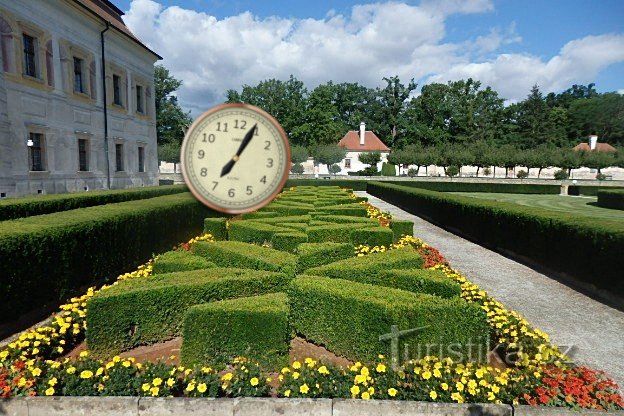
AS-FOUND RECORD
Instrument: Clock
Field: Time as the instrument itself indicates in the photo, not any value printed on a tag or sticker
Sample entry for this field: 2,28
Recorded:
7,04
